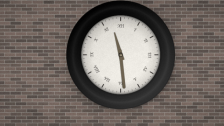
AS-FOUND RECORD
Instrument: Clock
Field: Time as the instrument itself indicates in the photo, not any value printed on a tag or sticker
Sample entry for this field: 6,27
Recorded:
11,29
